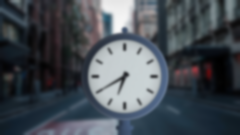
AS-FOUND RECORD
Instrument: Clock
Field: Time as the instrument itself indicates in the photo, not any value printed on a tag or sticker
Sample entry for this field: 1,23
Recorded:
6,40
